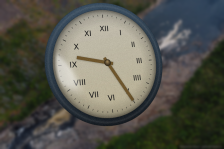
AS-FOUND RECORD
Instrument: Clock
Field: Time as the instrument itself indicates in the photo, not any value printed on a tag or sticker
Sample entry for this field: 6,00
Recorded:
9,25
